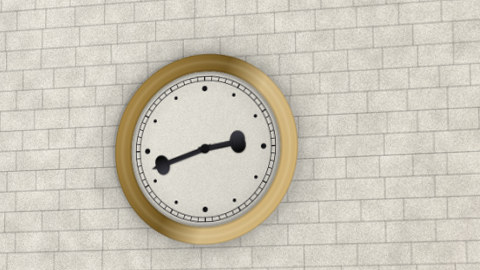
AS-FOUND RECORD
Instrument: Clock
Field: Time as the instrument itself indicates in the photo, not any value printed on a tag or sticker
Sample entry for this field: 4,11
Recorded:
2,42
